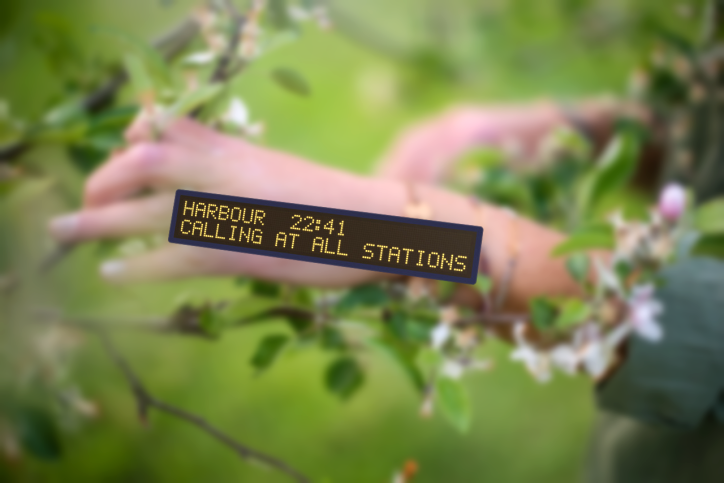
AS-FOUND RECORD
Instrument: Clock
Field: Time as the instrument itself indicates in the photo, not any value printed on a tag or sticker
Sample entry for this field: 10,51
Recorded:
22,41
